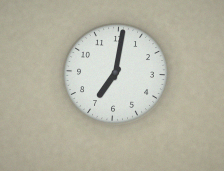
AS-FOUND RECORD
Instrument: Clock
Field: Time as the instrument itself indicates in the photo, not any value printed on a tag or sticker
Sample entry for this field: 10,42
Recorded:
7,01
